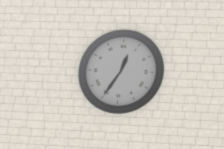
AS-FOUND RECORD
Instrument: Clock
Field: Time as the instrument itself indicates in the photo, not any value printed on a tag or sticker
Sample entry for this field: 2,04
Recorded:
12,35
